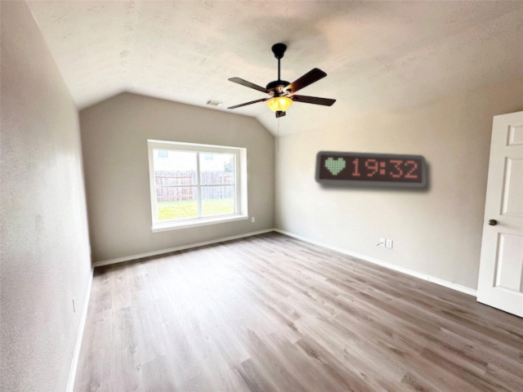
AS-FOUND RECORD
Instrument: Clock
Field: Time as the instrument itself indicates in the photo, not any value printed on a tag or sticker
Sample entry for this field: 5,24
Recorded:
19,32
